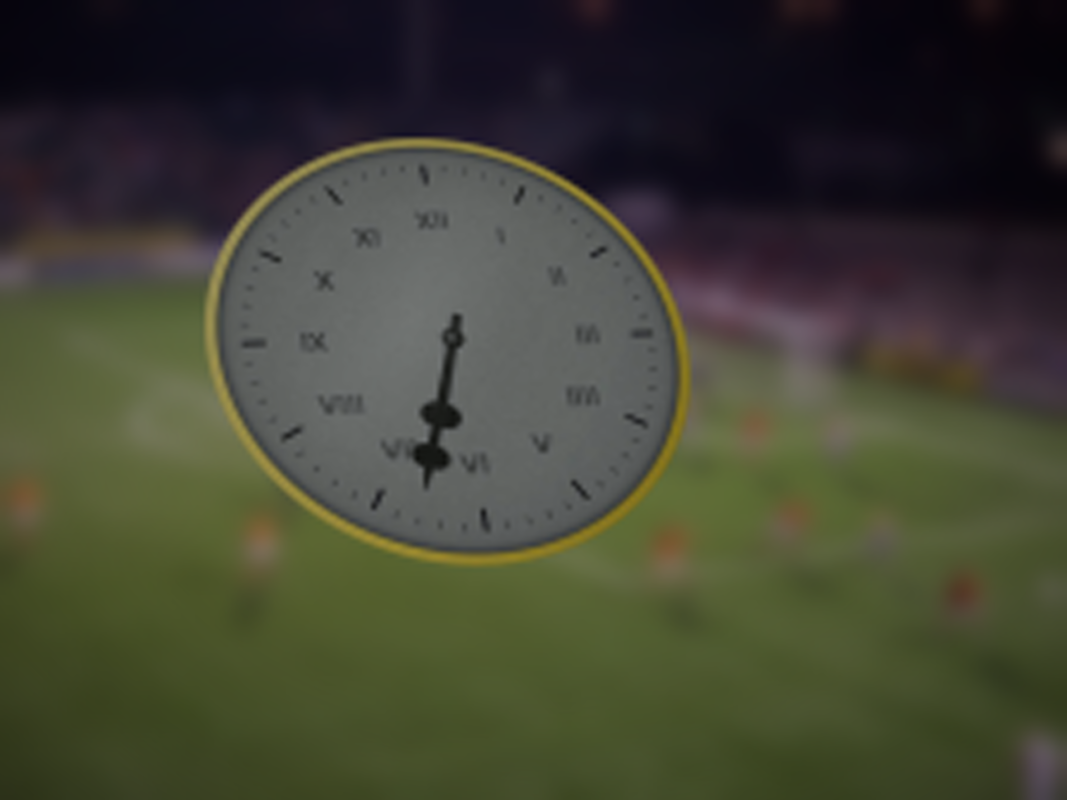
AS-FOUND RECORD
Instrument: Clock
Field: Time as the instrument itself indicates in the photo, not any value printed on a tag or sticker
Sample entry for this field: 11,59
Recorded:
6,33
